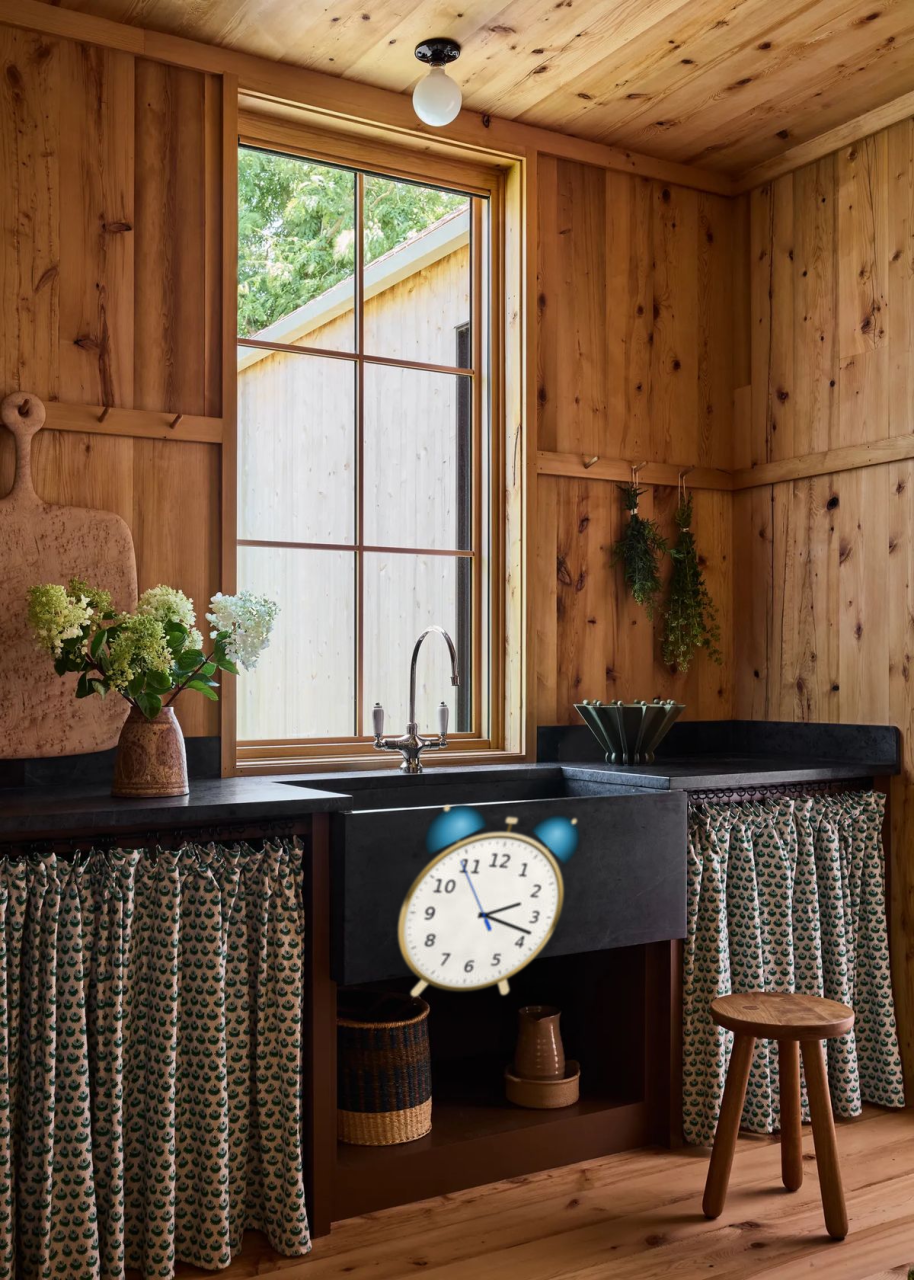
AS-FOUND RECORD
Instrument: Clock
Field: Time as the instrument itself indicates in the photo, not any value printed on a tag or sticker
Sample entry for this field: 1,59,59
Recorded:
2,17,54
